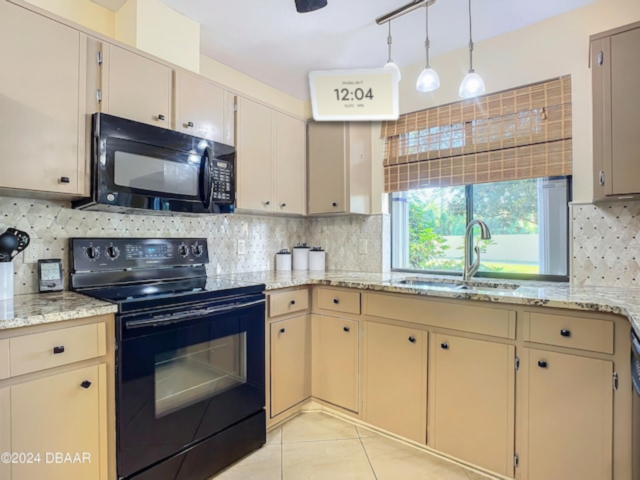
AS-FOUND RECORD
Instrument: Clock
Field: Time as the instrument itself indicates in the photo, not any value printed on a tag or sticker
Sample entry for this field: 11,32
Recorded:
12,04
